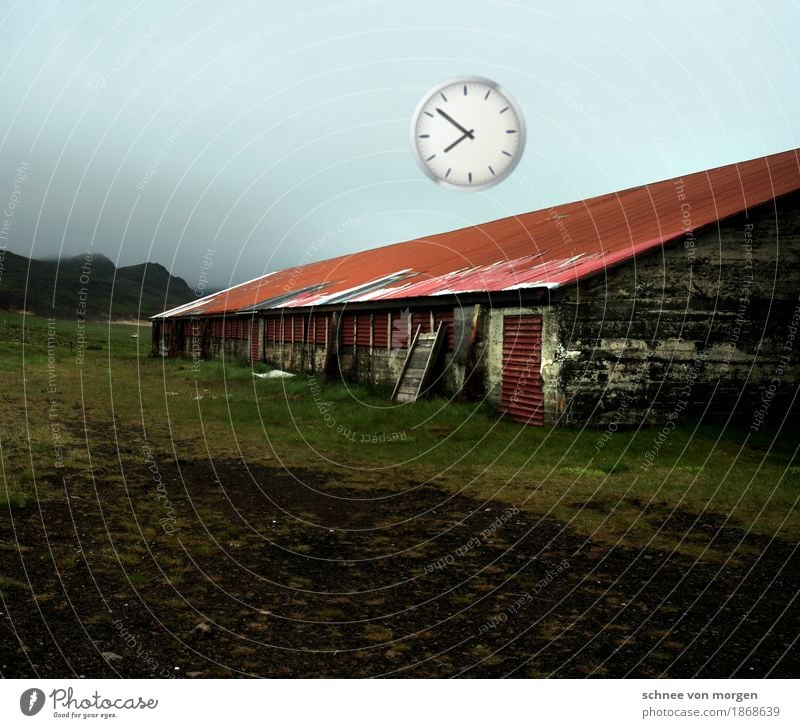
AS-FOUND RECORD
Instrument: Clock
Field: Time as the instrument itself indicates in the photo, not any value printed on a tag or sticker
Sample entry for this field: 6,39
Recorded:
7,52
